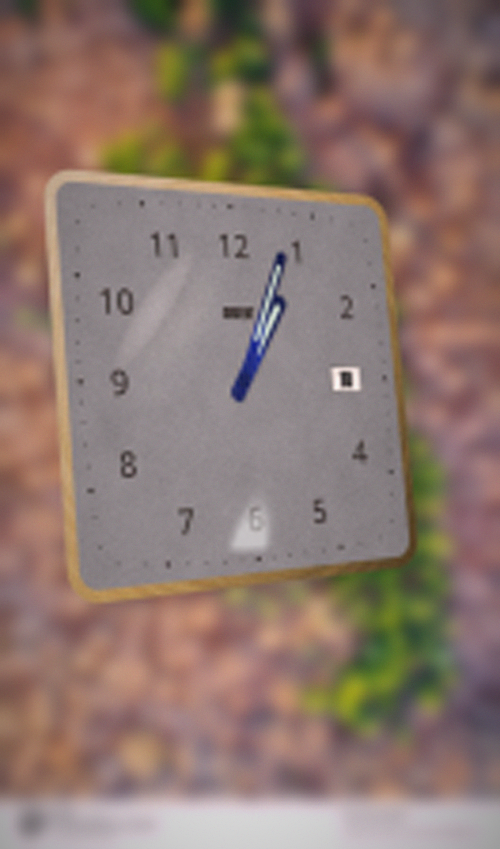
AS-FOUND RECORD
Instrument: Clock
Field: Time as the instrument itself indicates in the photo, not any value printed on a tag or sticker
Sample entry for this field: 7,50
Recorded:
1,04
